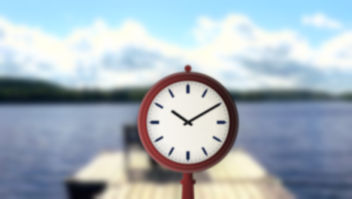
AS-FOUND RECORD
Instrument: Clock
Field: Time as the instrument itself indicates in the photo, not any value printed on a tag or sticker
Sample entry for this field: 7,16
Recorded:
10,10
